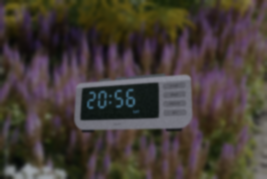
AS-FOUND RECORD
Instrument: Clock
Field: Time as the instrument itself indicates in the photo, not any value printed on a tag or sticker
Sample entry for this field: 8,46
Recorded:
20,56
